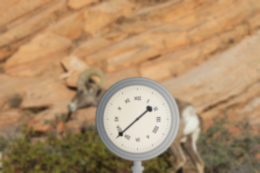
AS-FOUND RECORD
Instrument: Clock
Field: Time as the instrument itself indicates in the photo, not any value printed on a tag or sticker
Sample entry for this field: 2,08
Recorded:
1,38
